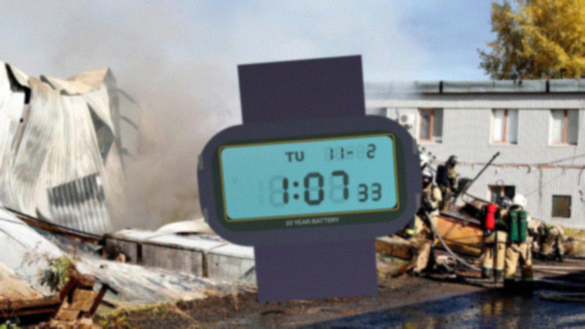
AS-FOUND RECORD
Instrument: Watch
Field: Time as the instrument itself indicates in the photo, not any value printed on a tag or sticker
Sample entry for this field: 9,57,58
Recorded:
1,07,33
